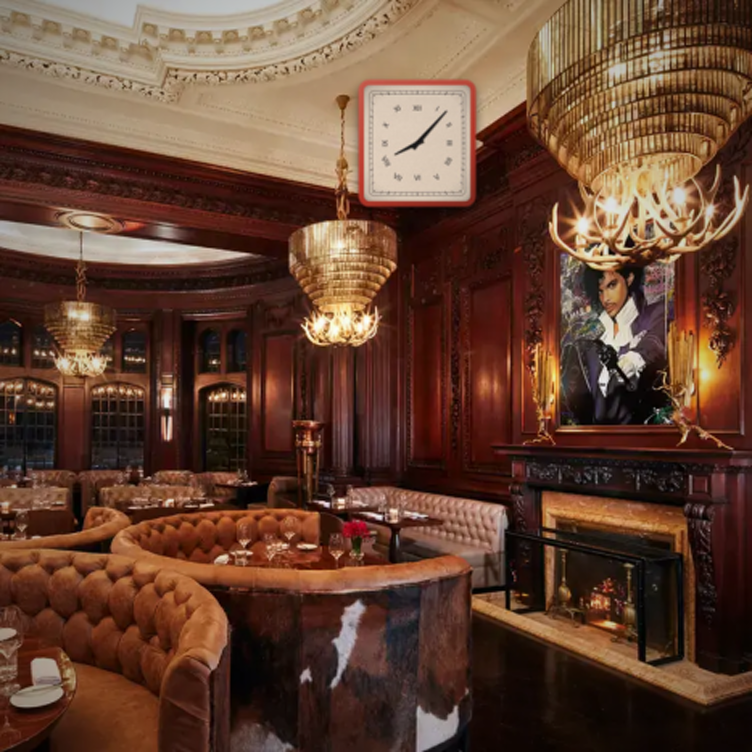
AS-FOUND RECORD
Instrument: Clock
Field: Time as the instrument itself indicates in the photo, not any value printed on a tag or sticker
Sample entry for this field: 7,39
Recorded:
8,07
